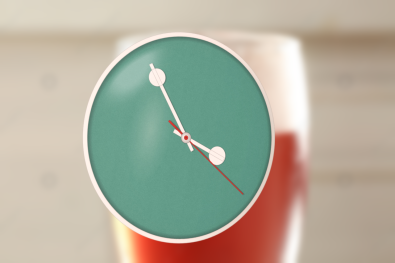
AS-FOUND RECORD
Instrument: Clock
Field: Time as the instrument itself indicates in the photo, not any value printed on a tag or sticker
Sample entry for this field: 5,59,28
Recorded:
3,55,22
